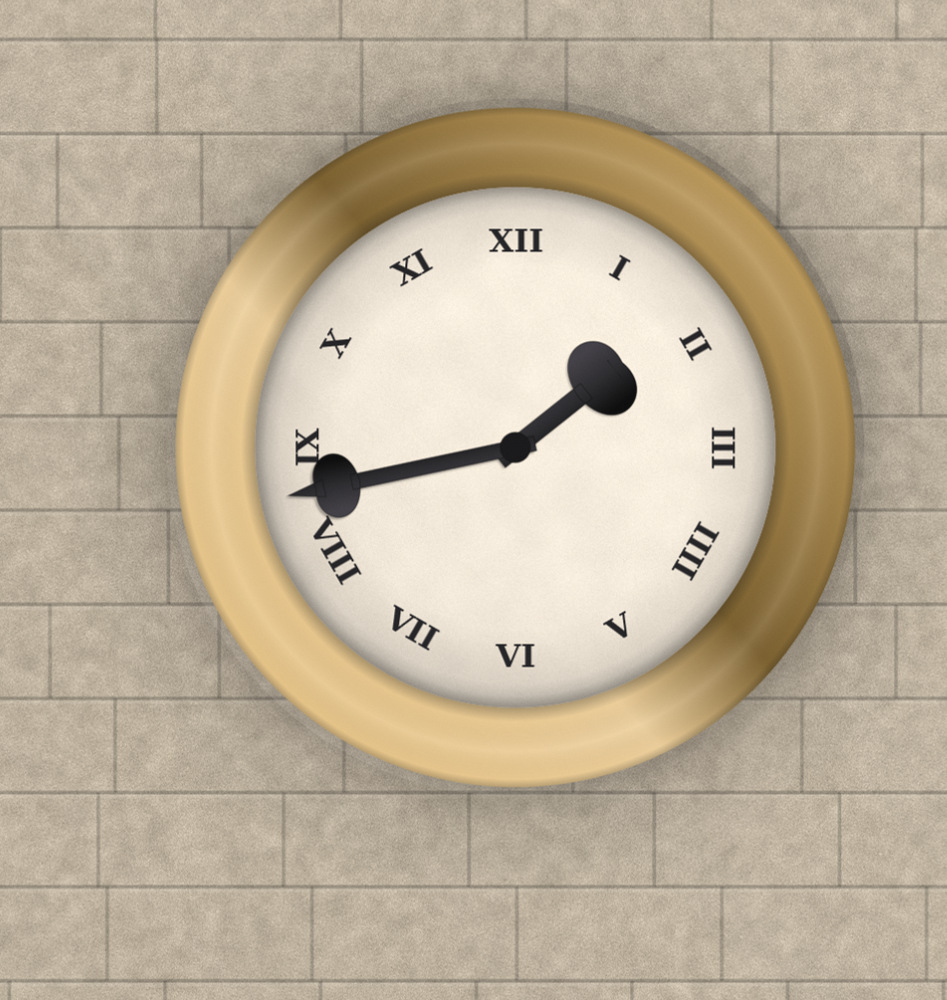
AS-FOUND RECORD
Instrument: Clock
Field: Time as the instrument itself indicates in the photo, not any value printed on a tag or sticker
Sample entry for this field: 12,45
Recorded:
1,43
